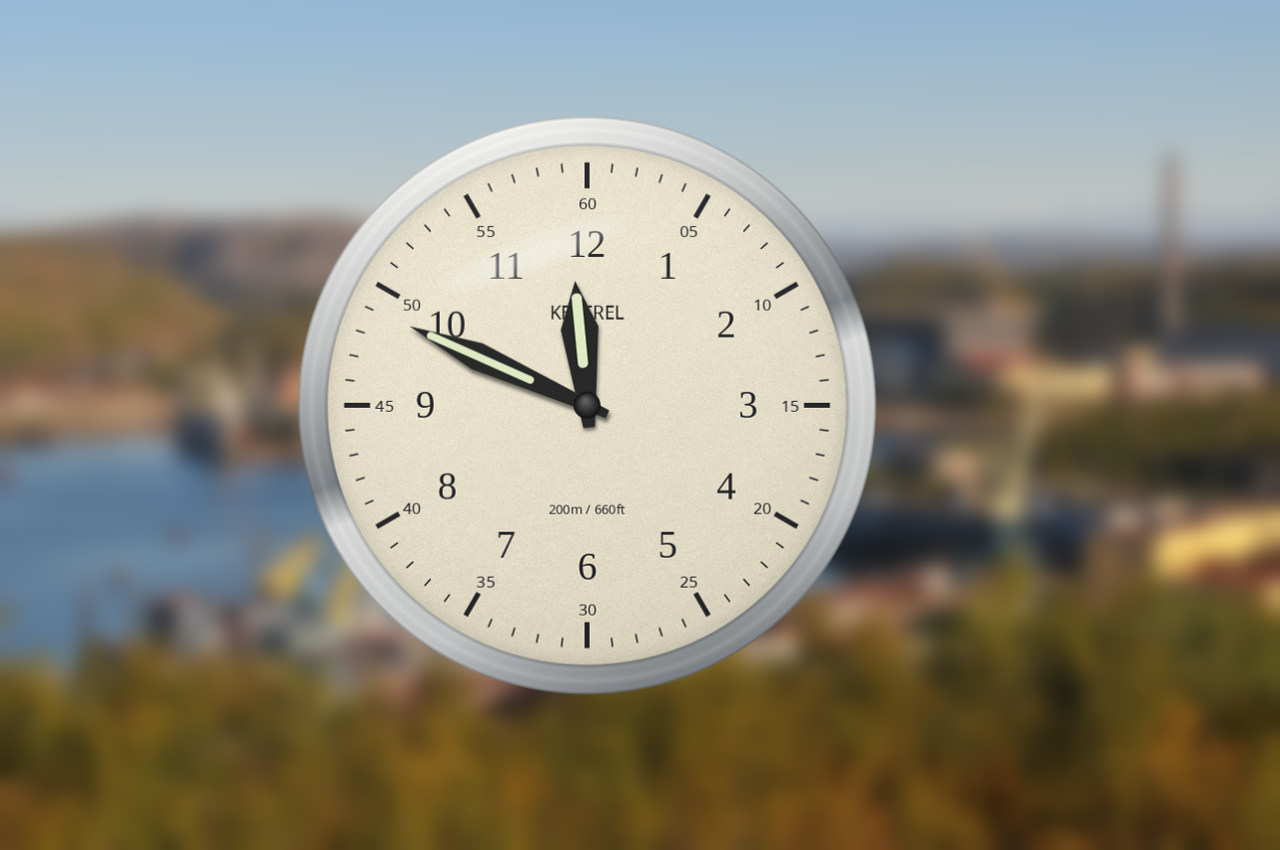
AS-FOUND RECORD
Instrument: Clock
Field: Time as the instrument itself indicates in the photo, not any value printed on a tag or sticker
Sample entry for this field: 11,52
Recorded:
11,49
